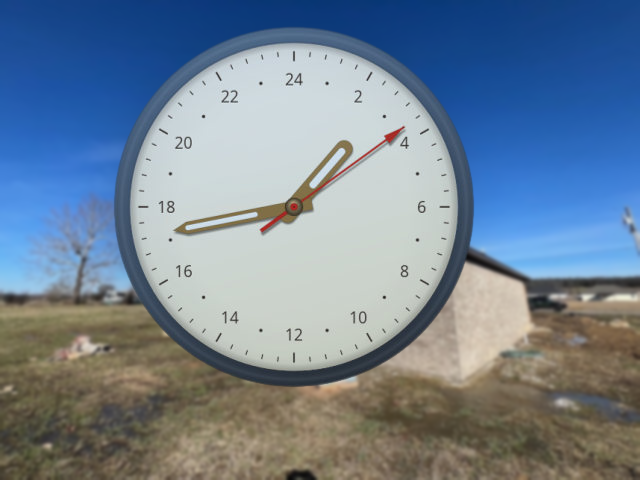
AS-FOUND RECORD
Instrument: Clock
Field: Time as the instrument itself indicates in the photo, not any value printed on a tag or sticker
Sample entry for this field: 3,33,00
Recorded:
2,43,09
